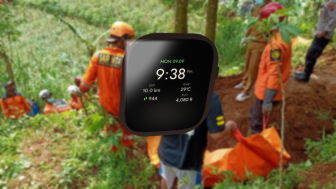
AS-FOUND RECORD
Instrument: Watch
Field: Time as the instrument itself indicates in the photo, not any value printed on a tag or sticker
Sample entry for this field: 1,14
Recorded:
9,38
